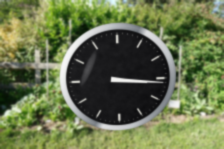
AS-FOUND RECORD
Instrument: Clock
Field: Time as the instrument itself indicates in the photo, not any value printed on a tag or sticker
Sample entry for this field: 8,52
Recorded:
3,16
